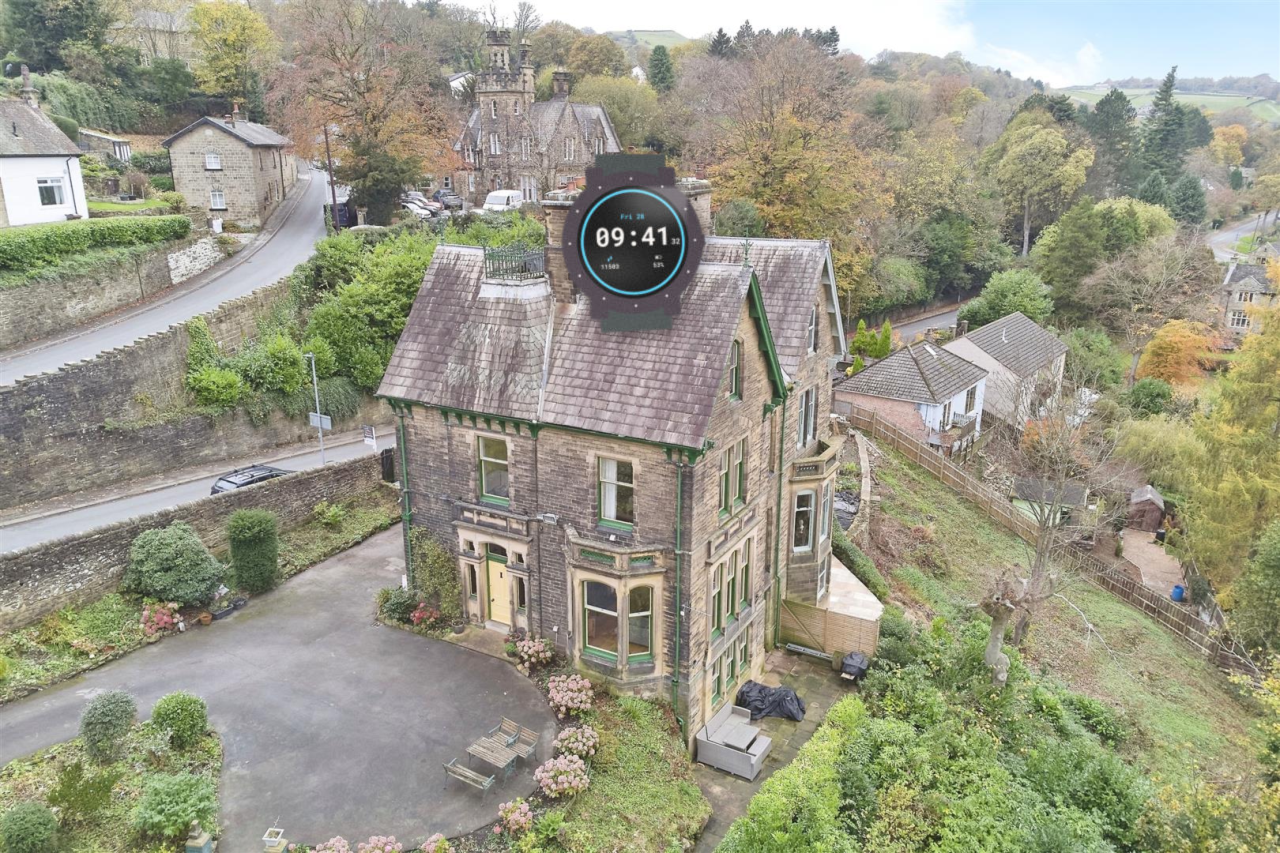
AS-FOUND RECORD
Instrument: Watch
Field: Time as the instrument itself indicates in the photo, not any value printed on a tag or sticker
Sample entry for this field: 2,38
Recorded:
9,41
